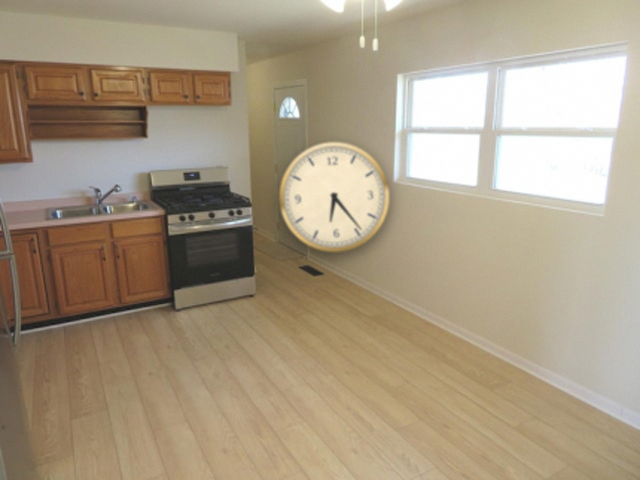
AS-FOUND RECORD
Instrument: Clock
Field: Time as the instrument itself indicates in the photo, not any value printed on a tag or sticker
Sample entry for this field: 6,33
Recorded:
6,24
